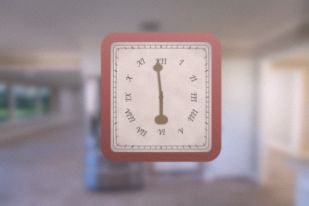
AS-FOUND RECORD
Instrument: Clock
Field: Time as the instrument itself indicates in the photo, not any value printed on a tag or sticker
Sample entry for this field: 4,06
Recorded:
5,59
